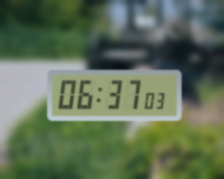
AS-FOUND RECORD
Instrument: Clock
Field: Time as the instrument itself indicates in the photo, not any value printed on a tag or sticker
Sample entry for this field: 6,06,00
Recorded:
6,37,03
